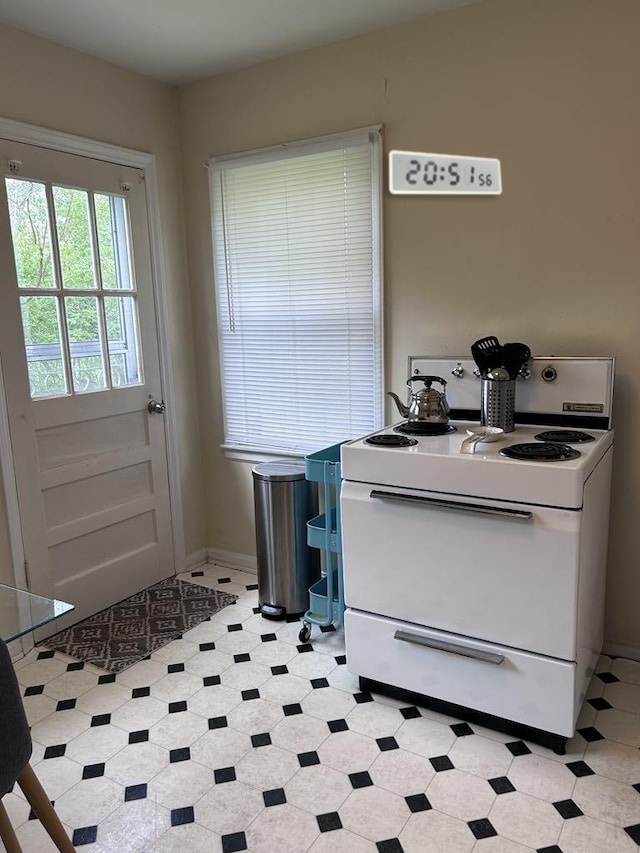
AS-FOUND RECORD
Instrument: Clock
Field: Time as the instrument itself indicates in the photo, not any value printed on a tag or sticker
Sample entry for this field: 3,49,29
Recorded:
20,51,56
